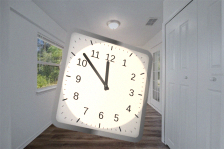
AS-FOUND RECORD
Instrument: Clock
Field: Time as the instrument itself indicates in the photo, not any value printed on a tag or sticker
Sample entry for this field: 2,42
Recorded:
11,52
